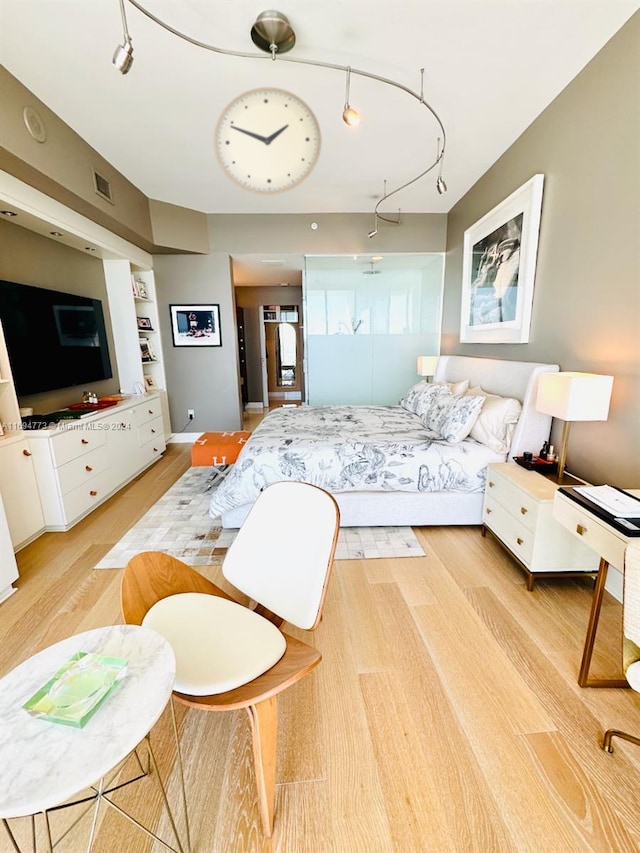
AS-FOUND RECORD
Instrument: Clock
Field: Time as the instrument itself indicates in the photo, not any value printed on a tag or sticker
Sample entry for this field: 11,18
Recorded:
1,49
